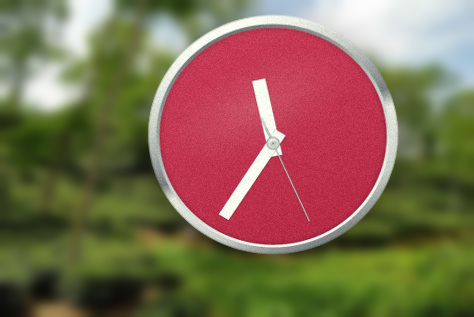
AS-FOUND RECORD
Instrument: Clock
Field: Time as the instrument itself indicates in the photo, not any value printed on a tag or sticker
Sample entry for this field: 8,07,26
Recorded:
11,35,26
